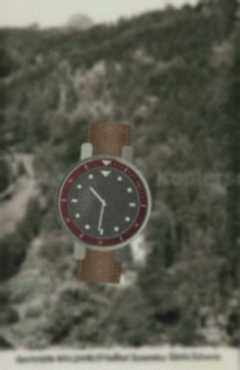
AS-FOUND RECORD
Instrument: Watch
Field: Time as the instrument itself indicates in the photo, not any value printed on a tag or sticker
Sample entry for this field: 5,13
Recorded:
10,31
